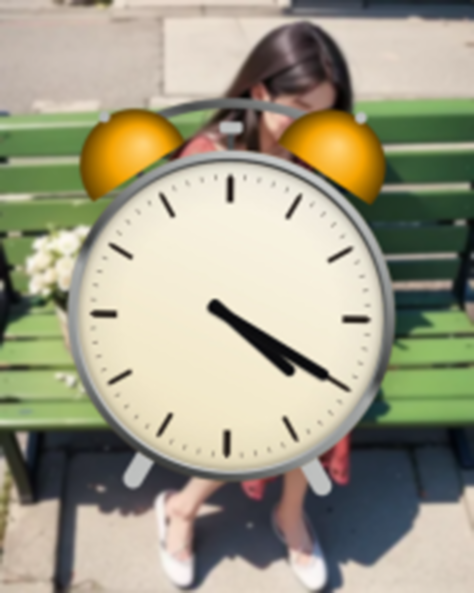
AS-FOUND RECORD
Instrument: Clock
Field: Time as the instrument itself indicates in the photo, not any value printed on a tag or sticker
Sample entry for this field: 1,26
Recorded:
4,20
